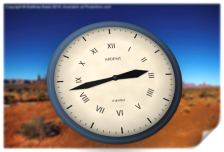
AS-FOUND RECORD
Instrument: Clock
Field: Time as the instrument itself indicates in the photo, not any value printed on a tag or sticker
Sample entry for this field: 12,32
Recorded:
2,43
